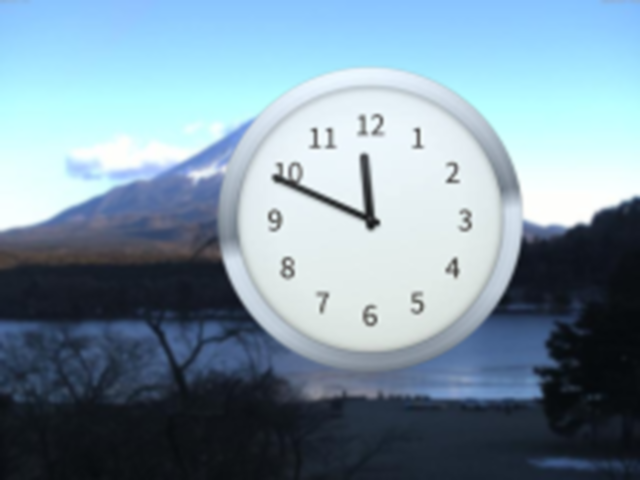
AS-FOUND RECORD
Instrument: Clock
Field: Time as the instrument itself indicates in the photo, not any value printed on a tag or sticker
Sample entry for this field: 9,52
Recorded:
11,49
